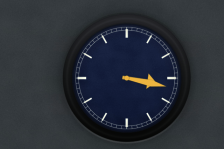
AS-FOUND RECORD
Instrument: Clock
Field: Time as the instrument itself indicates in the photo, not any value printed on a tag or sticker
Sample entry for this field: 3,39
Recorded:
3,17
